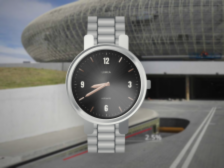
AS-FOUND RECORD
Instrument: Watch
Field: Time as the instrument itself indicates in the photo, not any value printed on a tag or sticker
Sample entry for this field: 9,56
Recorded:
8,40
